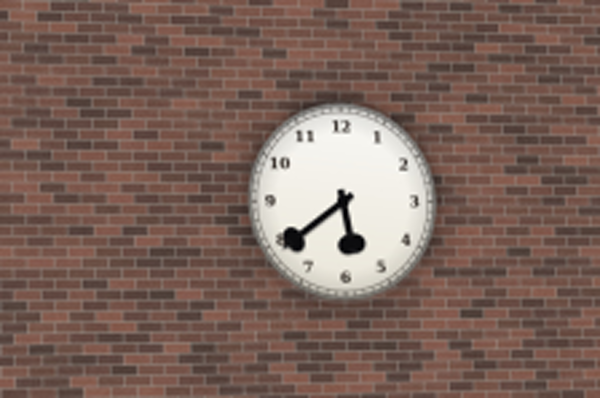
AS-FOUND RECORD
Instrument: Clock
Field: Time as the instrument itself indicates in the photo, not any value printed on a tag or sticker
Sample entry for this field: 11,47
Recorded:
5,39
